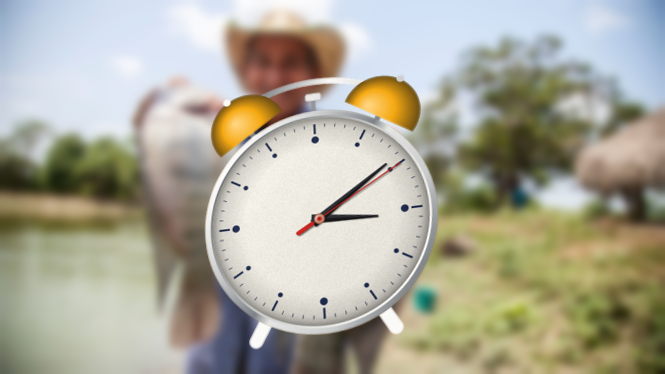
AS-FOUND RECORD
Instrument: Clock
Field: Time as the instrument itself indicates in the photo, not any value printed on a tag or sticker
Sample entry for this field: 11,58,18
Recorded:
3,09,10
